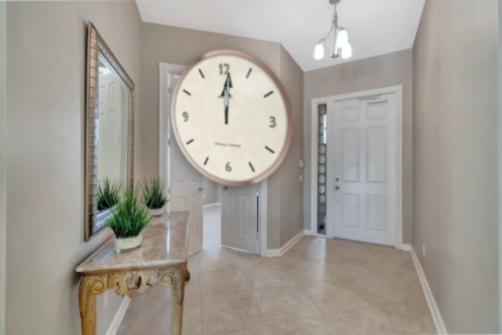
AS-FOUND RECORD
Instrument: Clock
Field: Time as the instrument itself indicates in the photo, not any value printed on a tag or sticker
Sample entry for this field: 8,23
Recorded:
12,01
